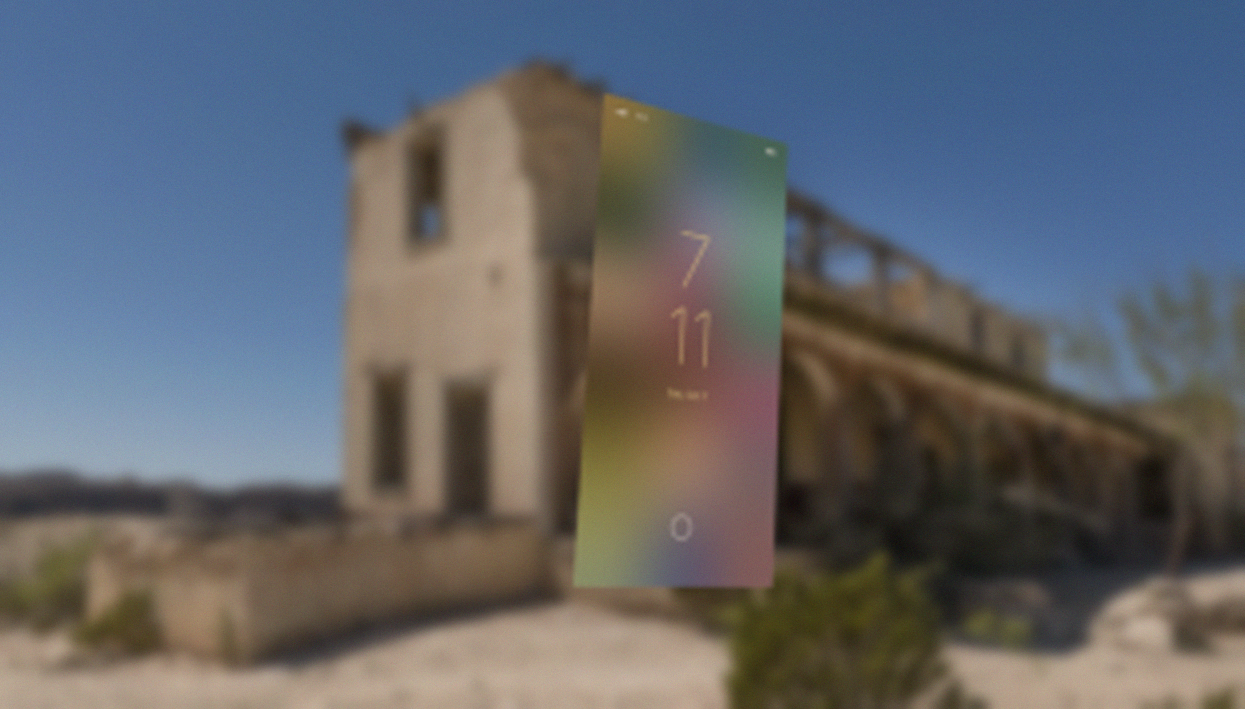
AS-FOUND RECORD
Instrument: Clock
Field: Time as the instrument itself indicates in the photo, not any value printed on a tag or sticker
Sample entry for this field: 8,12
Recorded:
7,11
